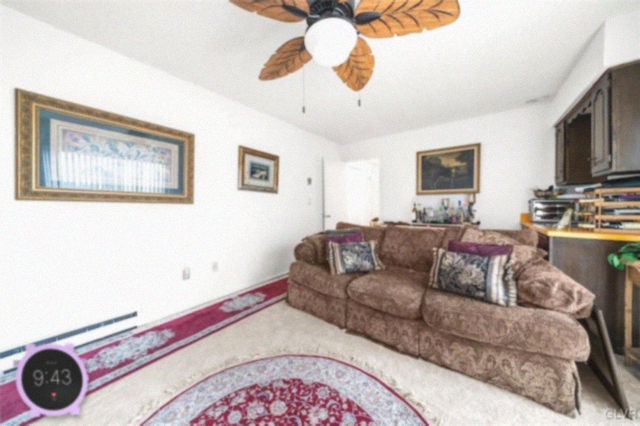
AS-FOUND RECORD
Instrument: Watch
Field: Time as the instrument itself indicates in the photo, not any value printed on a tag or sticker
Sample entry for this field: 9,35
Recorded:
9,43
